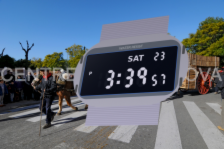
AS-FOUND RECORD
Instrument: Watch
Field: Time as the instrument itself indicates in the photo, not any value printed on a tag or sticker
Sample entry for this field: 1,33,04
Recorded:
3,39,57
